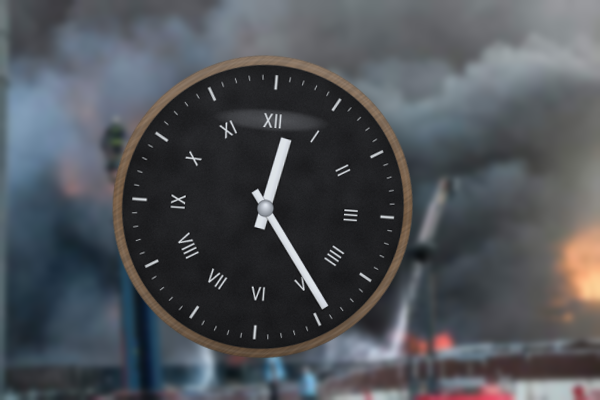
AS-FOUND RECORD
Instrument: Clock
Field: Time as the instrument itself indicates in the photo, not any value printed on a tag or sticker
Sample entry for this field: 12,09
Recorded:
12,24
